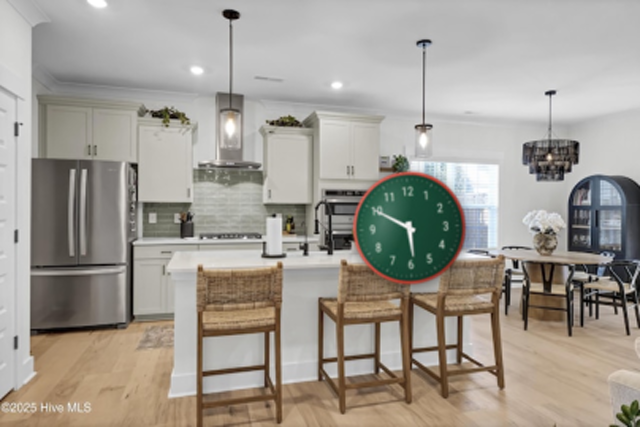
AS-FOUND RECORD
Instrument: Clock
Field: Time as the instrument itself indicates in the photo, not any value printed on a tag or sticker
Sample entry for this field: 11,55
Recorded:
5,50
